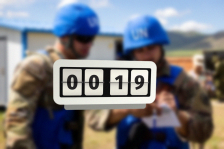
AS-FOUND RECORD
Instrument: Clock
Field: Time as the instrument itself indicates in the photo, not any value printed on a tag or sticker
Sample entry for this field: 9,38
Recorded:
0,19
